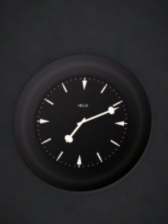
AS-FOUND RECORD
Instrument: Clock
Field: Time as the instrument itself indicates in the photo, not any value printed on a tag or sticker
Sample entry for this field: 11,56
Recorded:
7,11
